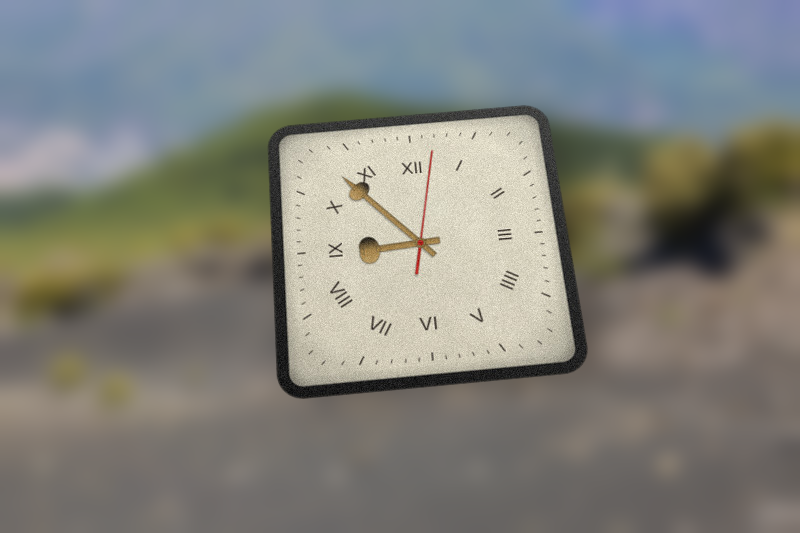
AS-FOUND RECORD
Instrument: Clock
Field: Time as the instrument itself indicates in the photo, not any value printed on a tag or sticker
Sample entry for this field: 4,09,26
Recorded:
8,53,02
